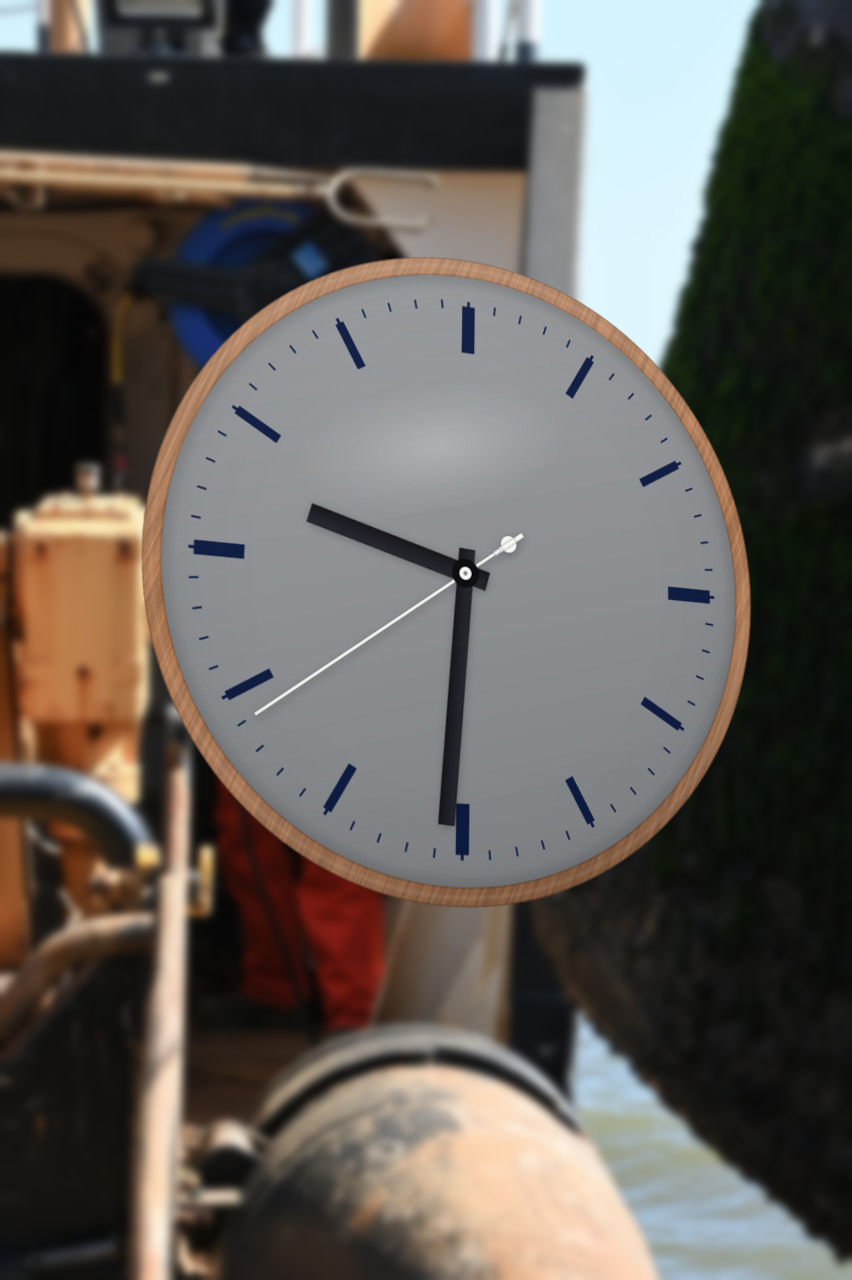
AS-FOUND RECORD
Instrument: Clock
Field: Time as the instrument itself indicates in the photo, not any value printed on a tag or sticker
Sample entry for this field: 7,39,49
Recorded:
9,30,39
